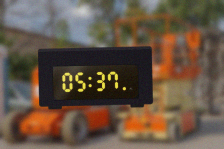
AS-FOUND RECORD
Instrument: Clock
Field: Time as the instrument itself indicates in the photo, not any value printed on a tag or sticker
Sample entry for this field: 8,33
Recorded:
5,37
